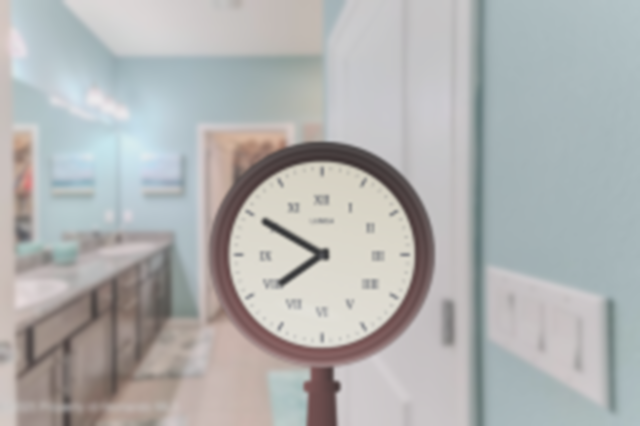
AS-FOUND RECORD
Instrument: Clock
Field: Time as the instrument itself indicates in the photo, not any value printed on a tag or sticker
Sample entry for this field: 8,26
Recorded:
7,50
